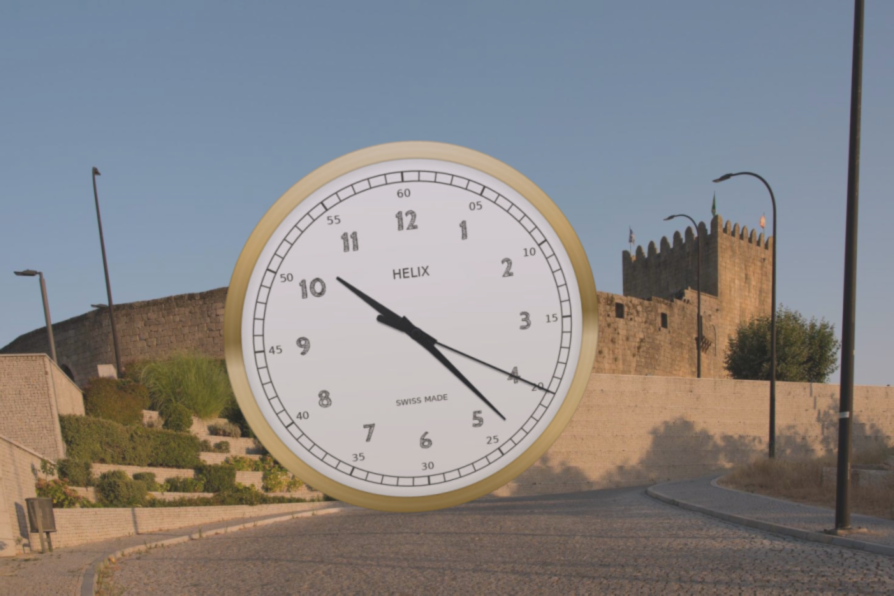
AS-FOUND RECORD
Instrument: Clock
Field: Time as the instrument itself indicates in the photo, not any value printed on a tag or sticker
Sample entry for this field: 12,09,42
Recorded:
10,23,20
